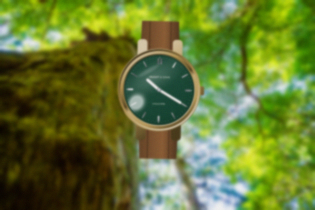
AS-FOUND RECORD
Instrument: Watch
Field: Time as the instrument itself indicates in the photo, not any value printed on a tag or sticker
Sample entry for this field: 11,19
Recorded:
10,20
